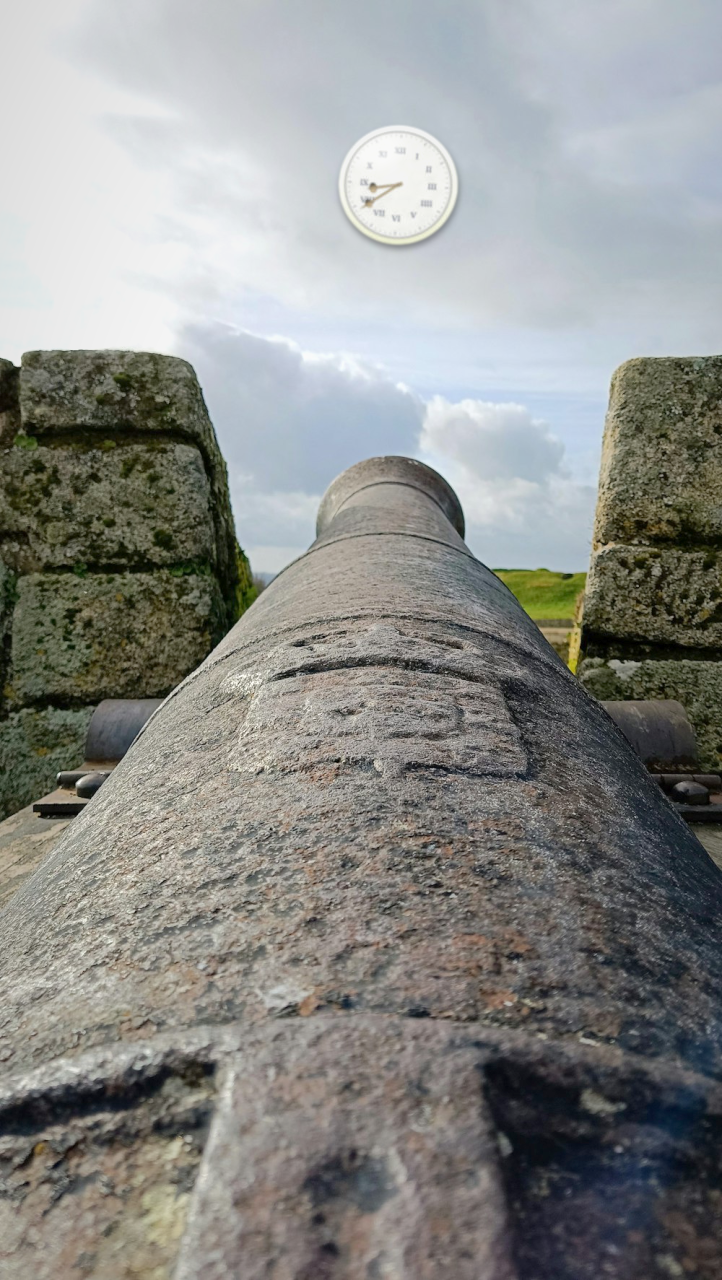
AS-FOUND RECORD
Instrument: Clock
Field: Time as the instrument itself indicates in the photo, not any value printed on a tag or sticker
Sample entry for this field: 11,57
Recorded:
8,39
